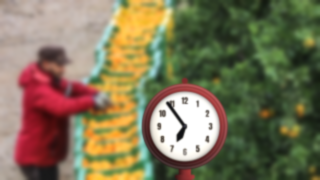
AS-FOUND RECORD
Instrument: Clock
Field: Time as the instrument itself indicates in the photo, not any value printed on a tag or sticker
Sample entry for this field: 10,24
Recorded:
6,54
